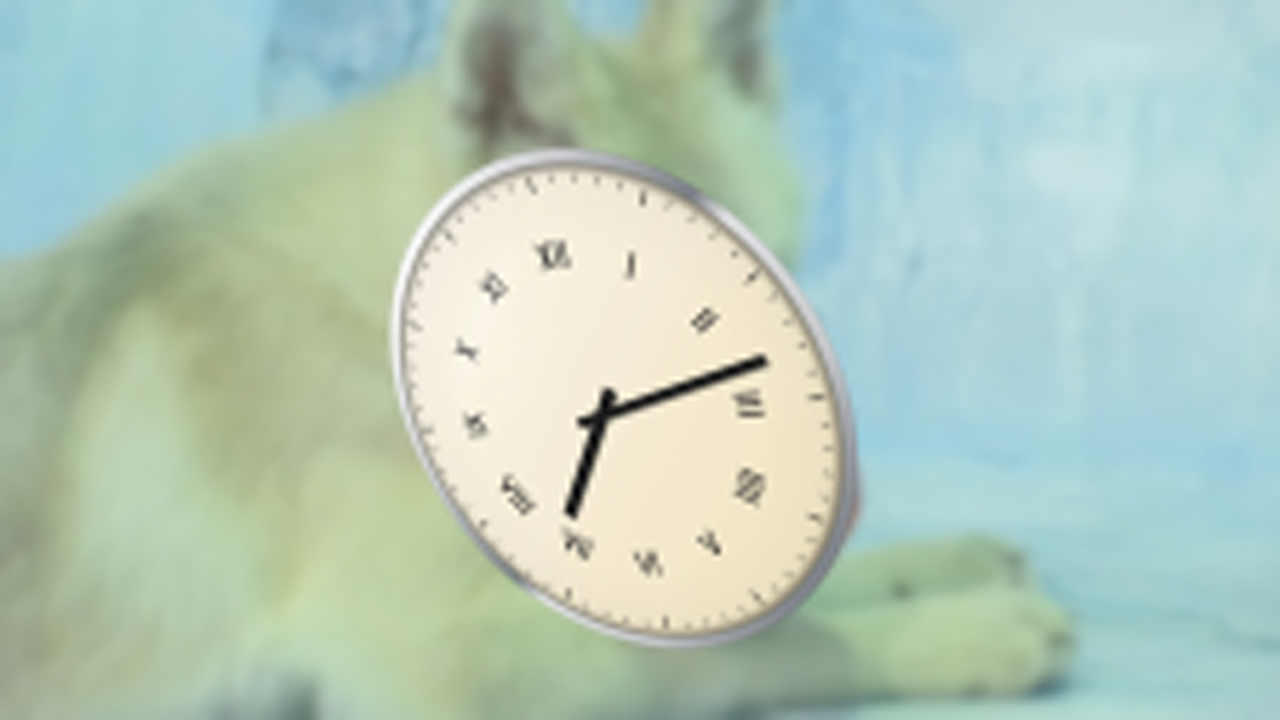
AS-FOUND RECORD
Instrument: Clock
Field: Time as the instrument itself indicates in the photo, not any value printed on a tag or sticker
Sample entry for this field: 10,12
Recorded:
7,13
